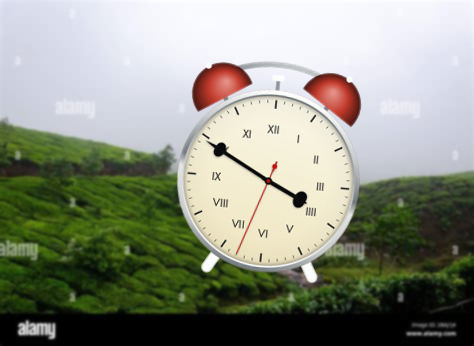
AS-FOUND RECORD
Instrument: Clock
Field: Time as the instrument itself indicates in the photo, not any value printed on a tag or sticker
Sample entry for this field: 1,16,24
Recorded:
3,49,33
